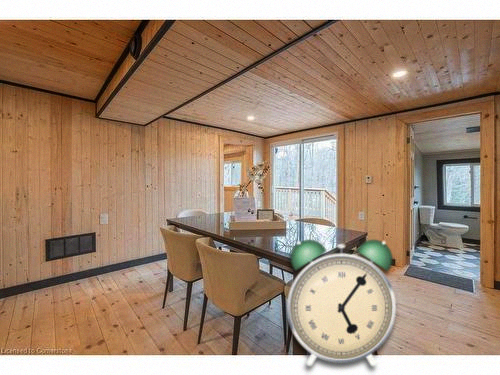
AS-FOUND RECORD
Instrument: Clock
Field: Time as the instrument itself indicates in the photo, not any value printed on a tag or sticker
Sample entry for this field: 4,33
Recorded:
5,06
